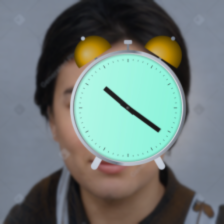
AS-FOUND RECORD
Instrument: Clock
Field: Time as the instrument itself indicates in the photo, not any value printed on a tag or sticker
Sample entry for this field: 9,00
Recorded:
10,21
